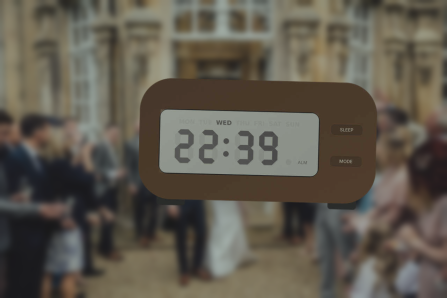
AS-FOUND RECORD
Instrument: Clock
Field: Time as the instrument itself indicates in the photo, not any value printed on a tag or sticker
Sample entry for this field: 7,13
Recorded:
22,39
